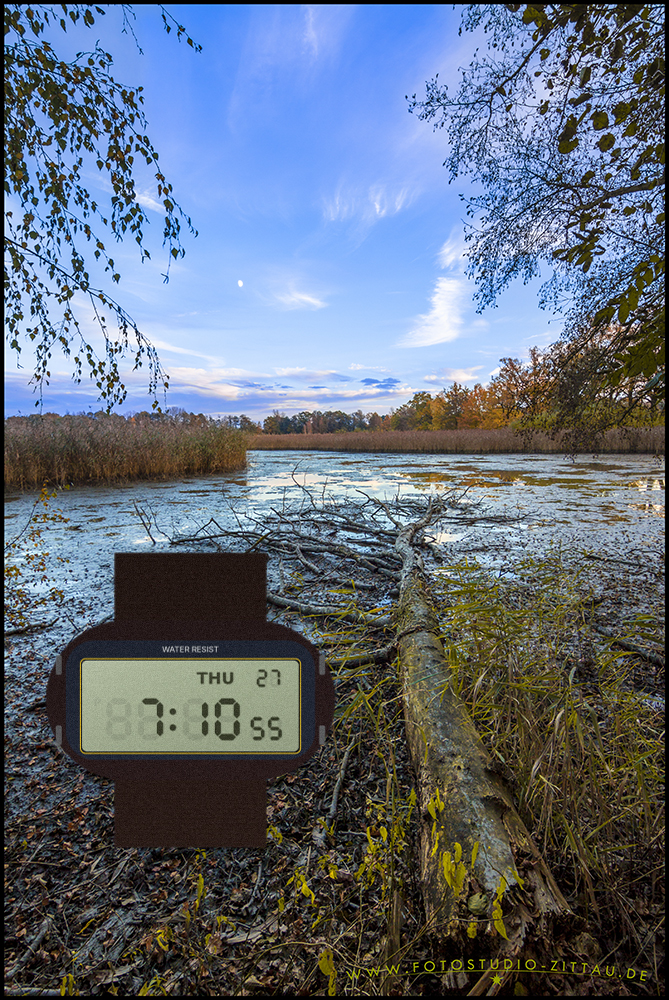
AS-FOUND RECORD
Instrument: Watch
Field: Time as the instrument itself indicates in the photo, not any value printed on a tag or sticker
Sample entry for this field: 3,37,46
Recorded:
7,10,55
